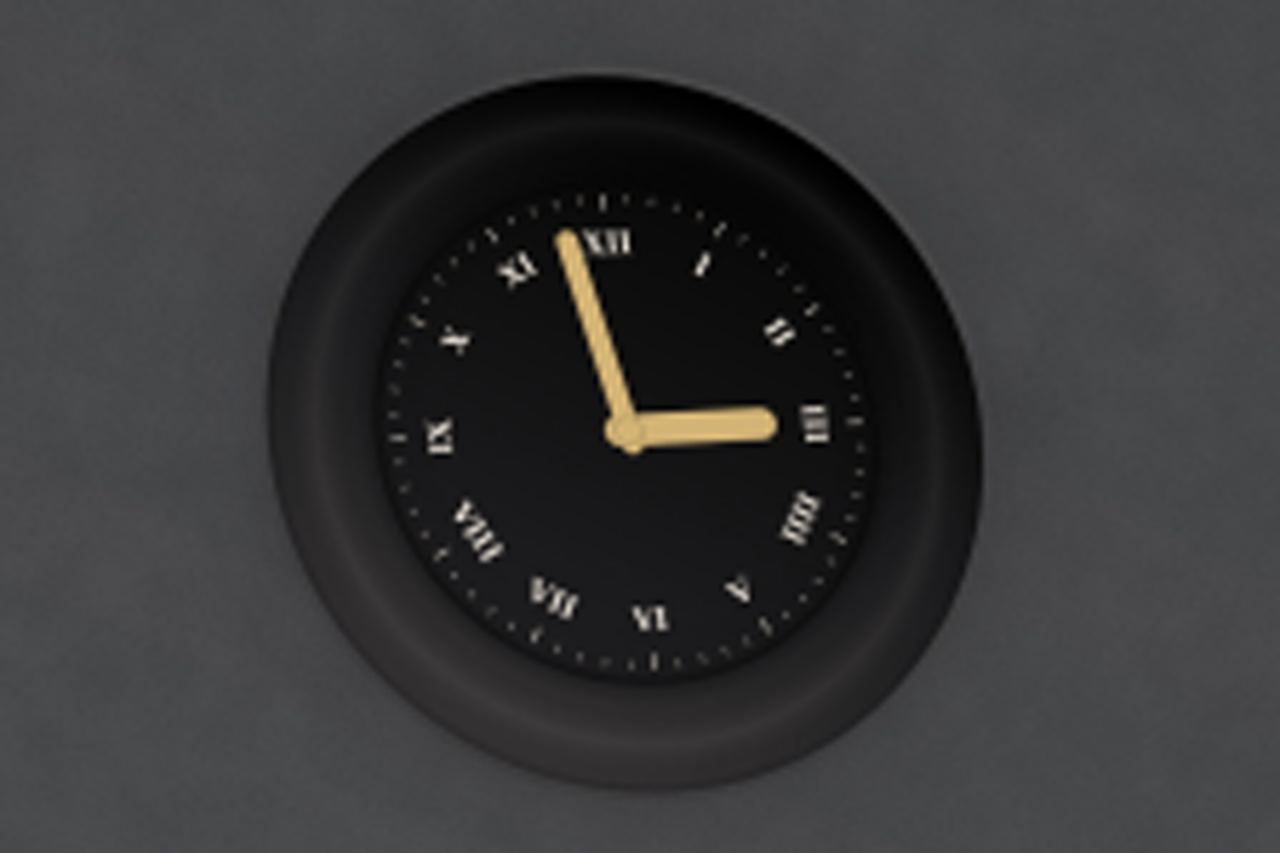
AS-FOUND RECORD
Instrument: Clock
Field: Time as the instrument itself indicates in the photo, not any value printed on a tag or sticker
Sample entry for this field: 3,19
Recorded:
2,58
